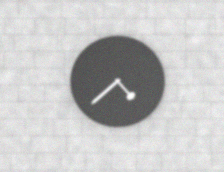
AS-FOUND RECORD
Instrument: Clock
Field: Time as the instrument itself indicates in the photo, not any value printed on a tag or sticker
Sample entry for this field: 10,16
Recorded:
4,38
